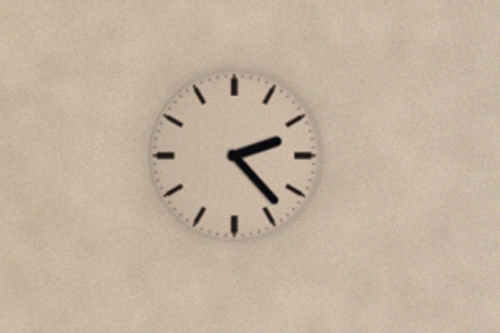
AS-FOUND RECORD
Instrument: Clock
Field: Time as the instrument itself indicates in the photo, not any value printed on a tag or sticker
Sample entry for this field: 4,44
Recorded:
2,23
